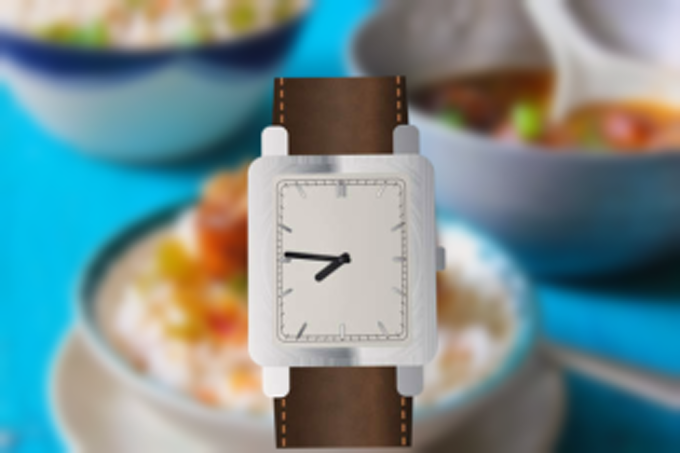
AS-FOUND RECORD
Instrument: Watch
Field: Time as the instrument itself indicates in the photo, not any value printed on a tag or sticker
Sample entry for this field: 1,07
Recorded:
7,46
